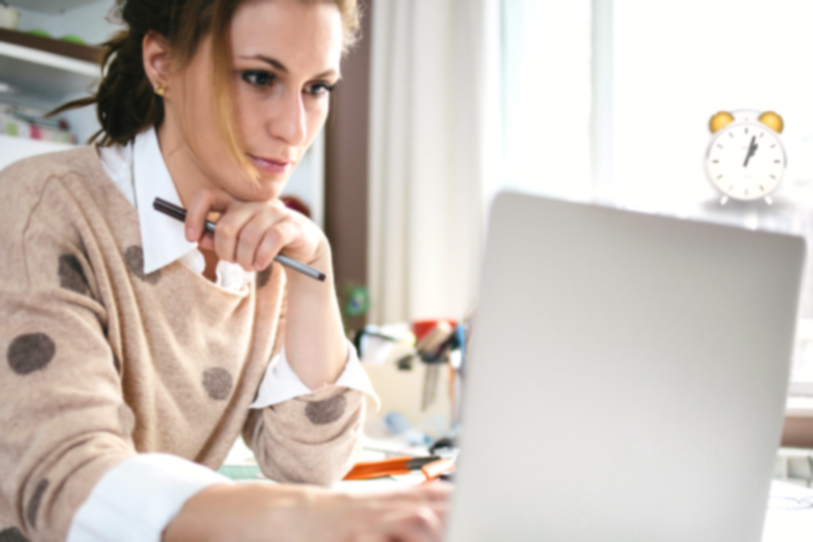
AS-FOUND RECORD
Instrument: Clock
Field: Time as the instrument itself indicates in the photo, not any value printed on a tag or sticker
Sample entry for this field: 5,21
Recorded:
1,03
